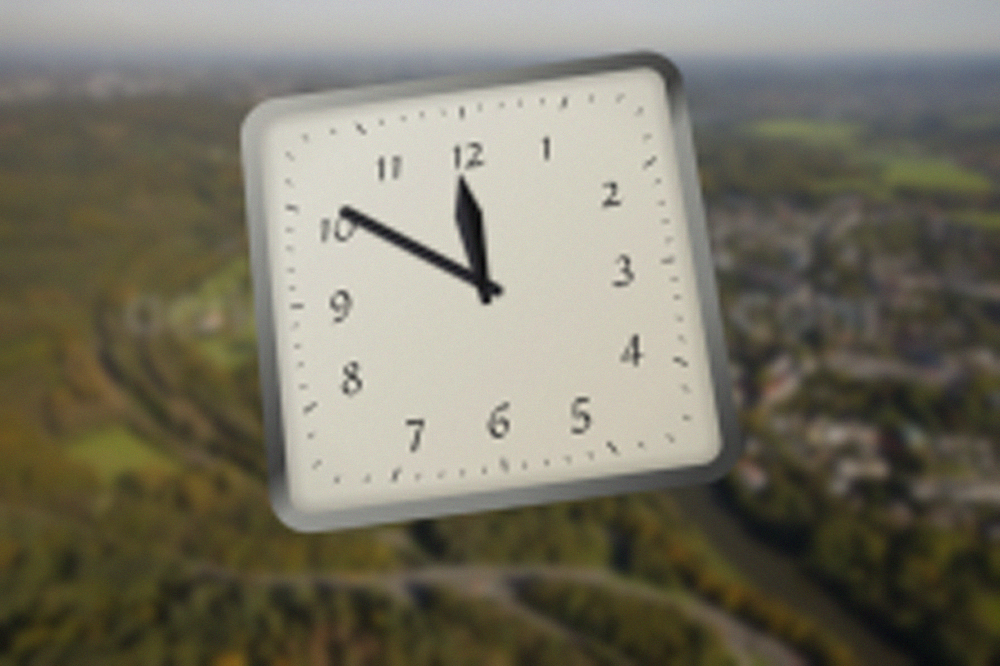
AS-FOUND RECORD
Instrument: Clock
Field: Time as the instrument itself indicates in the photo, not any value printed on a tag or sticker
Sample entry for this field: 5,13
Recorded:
11,51
